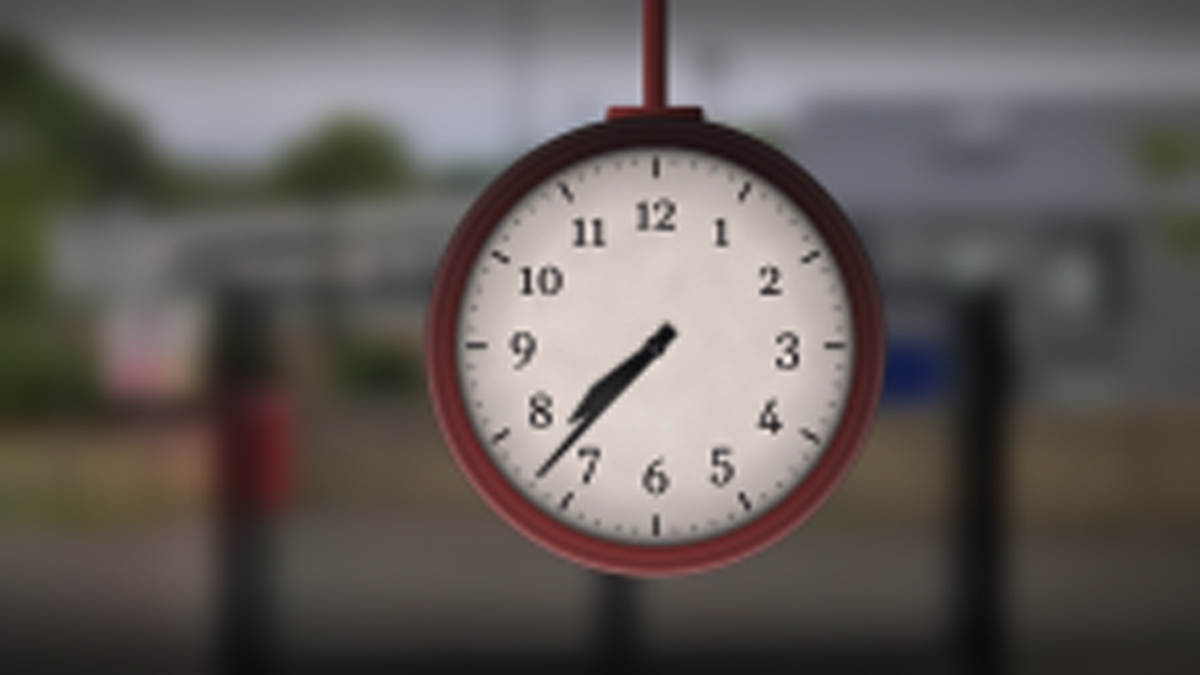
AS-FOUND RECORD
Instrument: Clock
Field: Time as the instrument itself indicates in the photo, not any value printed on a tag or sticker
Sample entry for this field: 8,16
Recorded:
7,37
